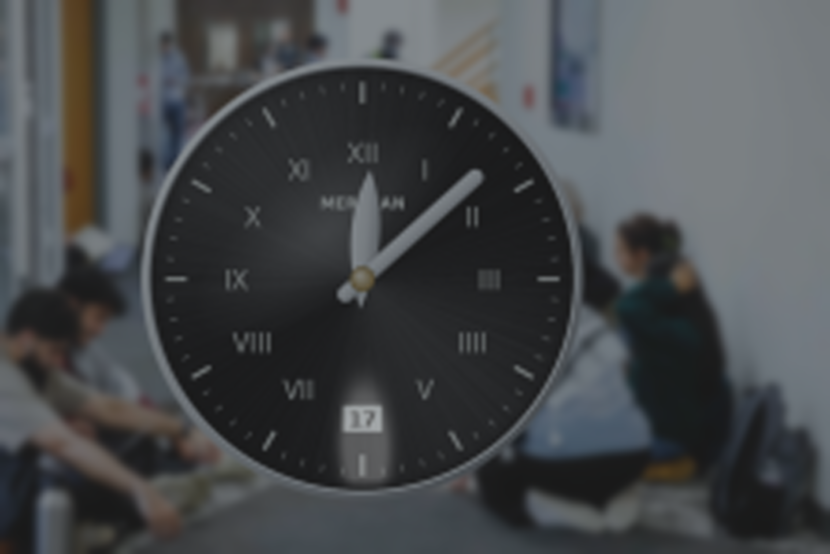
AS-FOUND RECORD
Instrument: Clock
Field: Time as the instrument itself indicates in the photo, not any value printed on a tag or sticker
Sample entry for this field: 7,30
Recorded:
12,08
